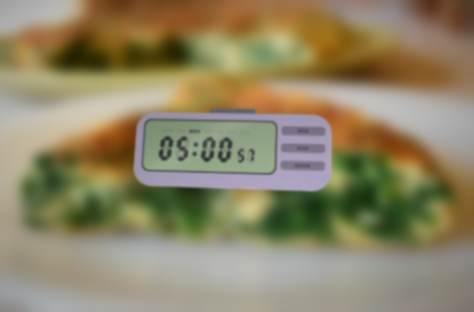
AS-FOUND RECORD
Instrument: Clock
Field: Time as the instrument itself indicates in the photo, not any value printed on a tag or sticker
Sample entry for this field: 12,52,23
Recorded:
5,00,57
